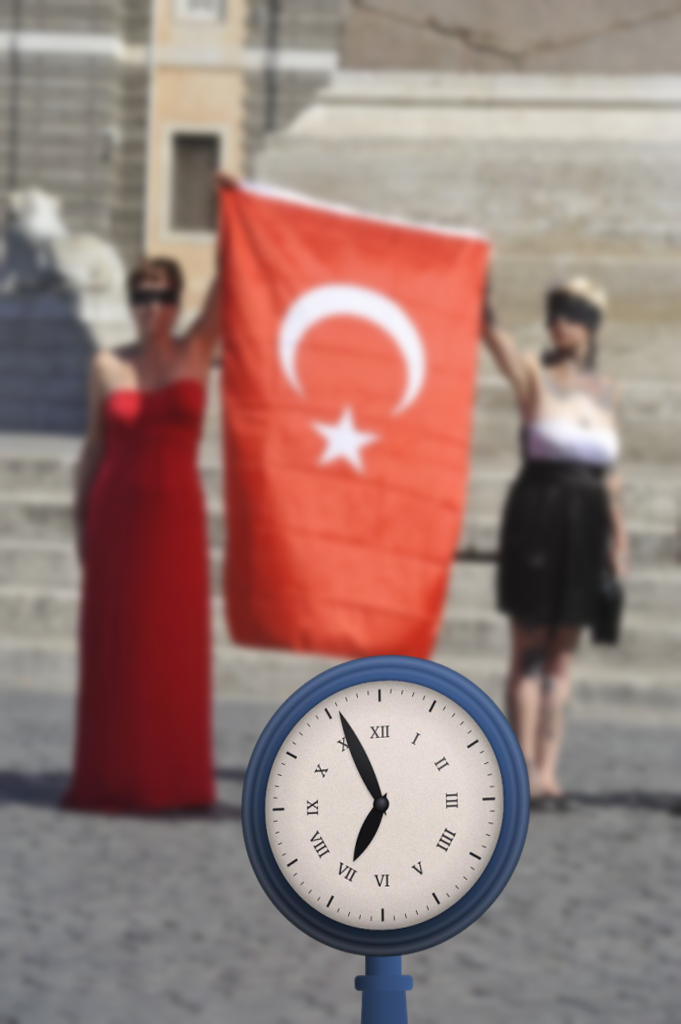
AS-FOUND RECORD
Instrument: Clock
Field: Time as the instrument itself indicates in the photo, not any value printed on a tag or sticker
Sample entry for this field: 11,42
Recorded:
6,56
